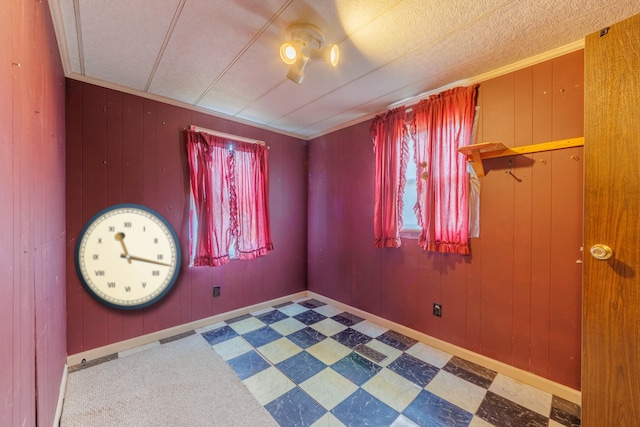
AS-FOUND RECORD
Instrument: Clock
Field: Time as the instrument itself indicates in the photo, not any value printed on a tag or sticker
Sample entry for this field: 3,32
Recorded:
11,17
